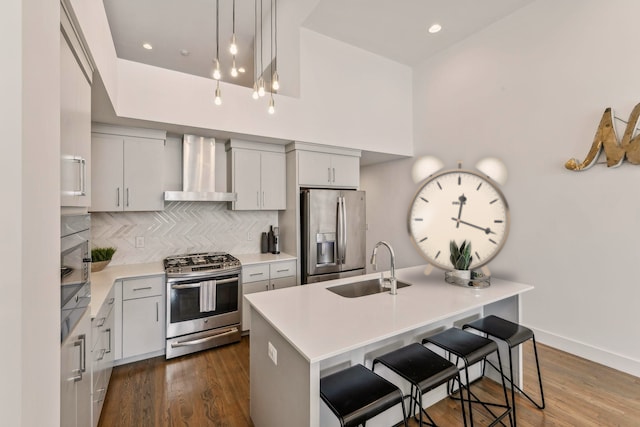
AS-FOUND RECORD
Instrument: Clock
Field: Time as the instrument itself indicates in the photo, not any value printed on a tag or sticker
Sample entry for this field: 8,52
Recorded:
12,18
